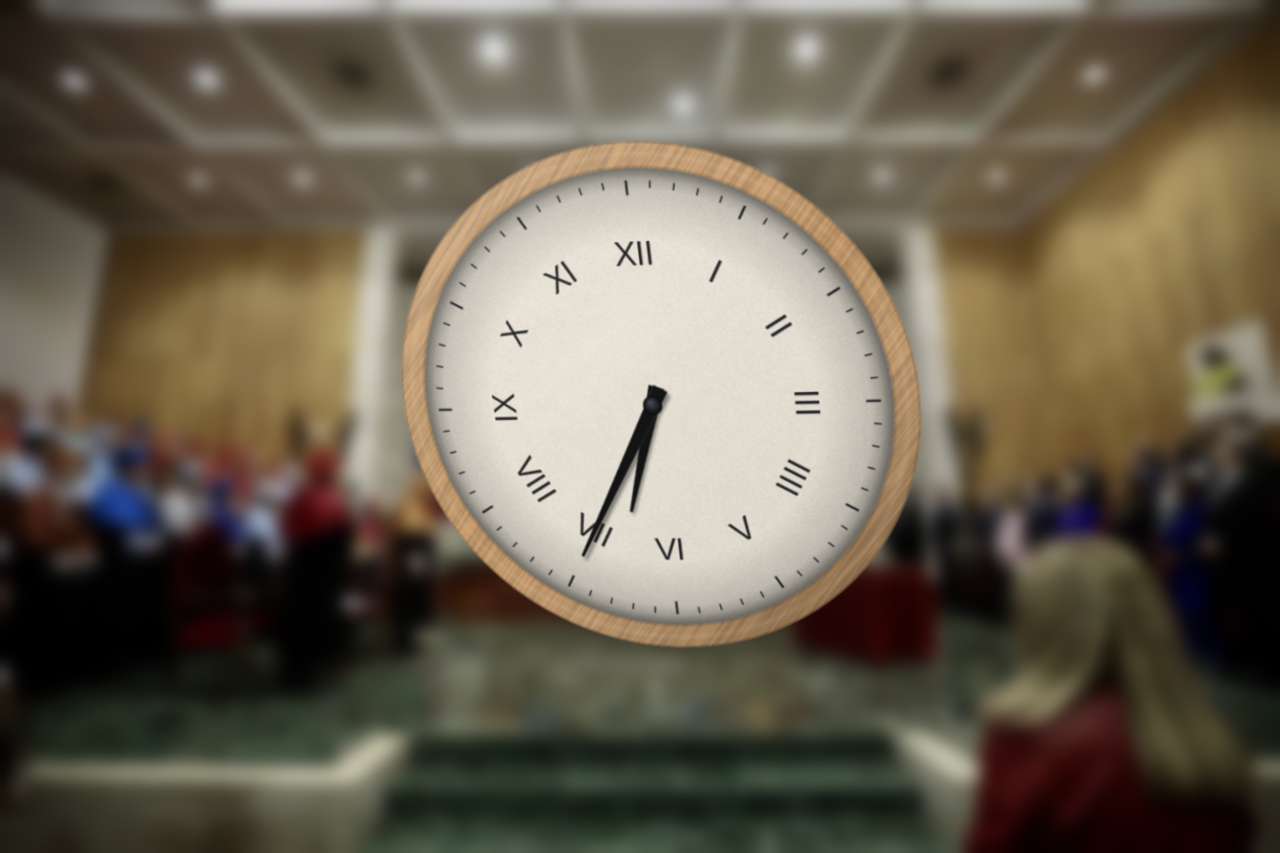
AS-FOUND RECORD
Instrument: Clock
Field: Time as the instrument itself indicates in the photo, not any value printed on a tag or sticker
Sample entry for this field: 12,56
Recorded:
6,35
